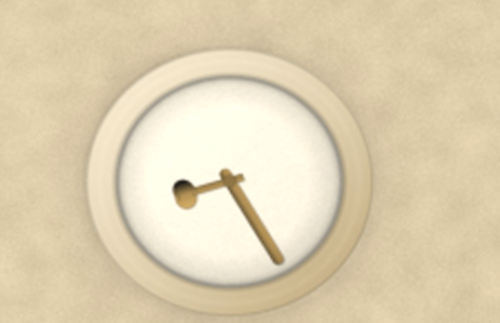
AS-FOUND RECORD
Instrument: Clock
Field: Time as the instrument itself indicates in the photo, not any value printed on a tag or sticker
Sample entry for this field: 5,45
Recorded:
8,25
